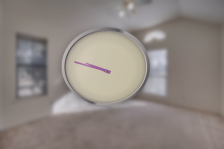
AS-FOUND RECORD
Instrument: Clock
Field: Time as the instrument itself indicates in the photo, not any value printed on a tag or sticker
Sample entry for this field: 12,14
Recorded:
9,48
